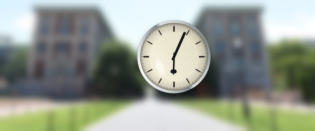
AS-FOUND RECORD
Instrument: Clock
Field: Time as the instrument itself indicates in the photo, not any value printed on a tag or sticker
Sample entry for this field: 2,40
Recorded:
6,04
